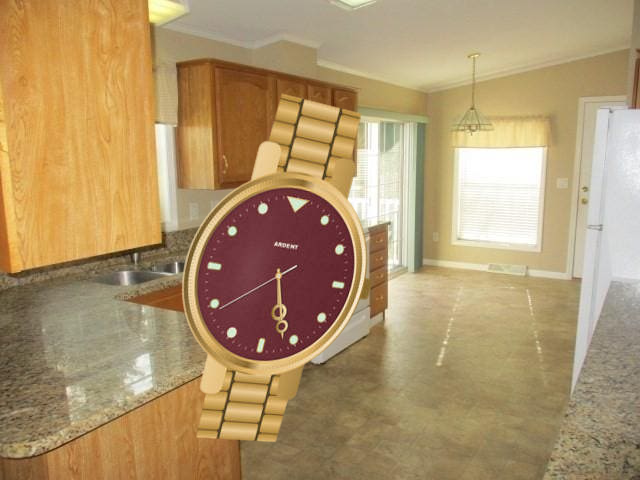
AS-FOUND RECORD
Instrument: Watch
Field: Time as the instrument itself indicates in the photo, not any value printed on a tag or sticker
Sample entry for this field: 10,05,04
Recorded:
5,26,39
